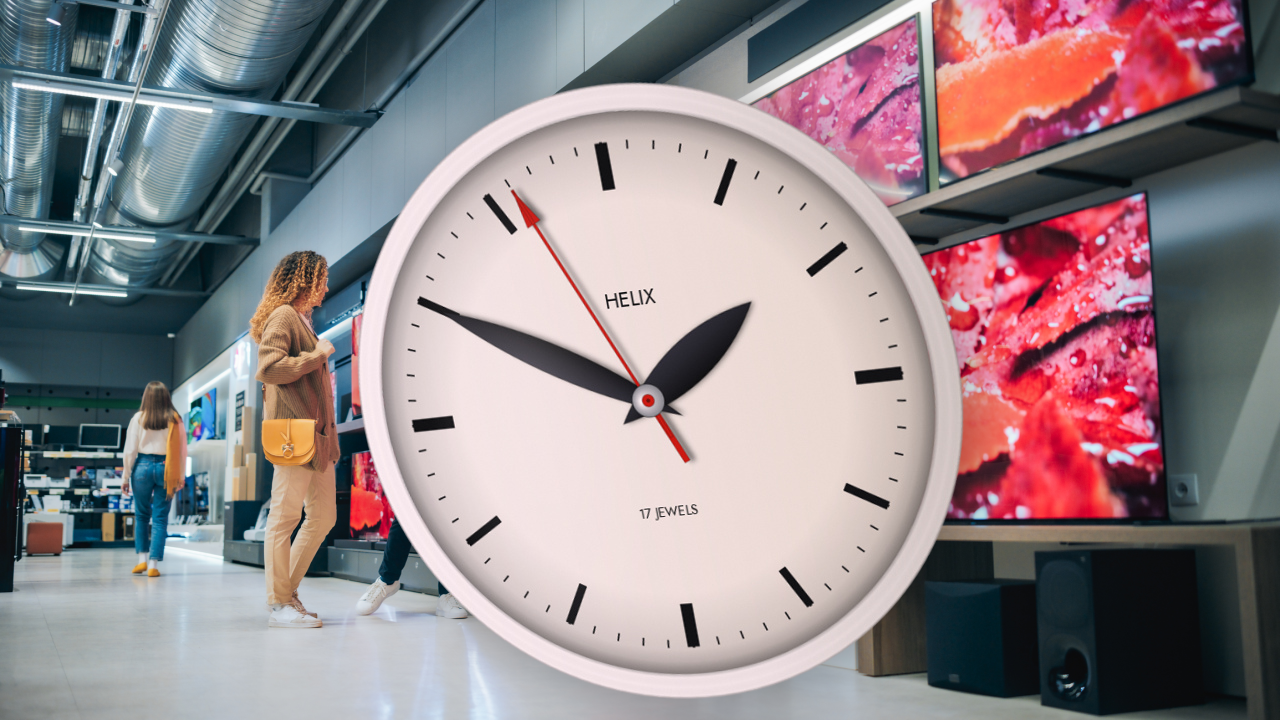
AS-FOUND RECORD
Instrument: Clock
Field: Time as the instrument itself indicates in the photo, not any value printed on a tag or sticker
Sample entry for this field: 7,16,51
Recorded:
1,49,56
